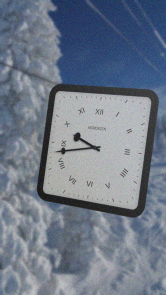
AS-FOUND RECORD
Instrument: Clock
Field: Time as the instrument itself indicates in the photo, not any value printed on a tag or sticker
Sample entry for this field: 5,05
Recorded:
9,43
